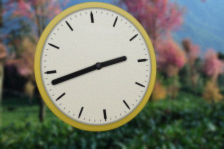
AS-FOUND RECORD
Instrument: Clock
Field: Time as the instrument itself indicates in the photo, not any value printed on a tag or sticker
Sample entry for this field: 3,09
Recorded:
2,43
